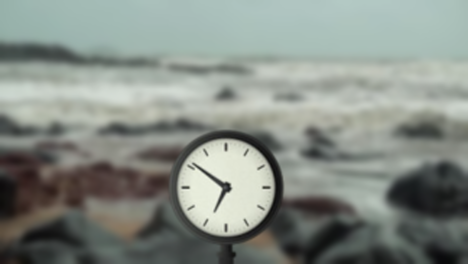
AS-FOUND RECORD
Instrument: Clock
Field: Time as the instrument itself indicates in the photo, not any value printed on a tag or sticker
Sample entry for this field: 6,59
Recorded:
6,51
